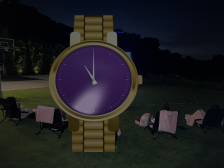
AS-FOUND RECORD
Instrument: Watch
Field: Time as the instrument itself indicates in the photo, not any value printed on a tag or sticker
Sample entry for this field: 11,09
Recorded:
11,00
